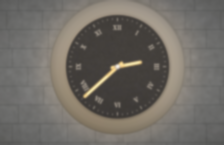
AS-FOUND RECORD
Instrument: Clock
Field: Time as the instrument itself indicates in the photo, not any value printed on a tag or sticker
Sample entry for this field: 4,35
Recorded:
2,38
